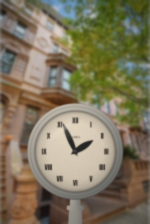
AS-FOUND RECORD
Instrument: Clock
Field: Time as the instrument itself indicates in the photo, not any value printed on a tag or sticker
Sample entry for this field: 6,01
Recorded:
1,56
